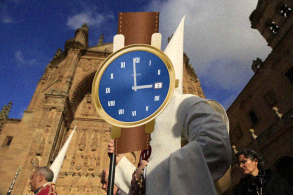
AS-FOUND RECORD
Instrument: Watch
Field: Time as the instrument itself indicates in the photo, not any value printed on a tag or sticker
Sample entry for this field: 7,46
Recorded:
2,59
